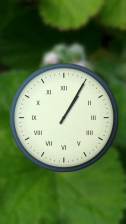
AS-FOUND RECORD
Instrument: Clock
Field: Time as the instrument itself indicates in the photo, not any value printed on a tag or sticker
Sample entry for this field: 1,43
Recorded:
1,05
